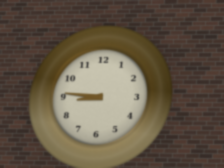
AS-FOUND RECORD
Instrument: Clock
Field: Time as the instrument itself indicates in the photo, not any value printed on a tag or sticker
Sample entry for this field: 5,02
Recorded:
8,46
